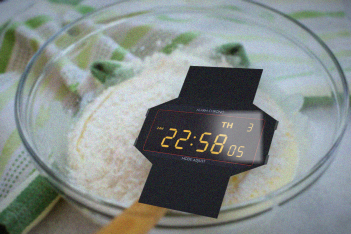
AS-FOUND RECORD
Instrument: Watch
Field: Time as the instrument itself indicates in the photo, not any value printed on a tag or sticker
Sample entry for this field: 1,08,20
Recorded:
22,58,05
